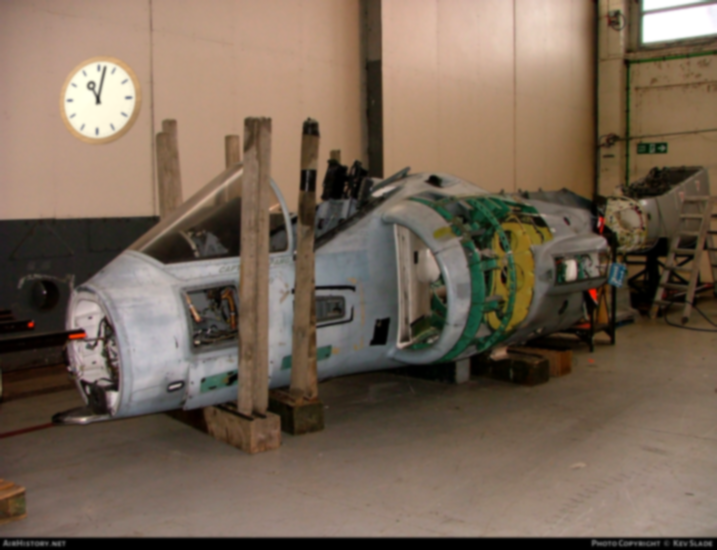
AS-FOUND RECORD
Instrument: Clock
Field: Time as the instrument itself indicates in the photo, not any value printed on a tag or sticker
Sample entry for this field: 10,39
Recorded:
11,02
